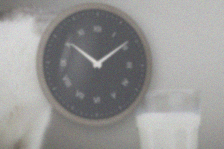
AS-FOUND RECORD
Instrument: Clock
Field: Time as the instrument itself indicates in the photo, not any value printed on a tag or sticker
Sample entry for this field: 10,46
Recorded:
10,09
